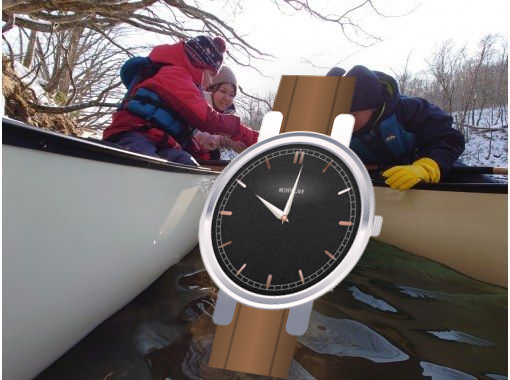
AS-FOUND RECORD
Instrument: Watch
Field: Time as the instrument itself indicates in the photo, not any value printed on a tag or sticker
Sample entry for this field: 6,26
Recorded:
10,01
